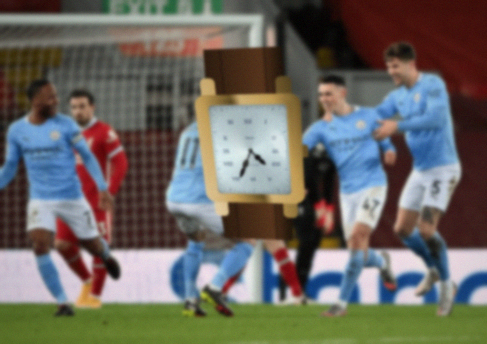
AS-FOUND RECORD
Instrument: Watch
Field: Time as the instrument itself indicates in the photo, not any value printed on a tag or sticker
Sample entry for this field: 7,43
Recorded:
4,34
